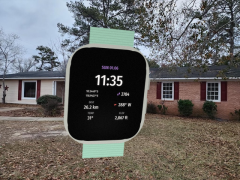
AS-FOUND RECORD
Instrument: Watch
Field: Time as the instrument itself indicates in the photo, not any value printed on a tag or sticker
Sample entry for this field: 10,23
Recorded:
11,35
